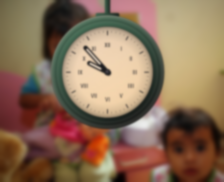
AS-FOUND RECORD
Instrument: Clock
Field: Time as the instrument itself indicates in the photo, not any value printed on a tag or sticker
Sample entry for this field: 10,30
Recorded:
9,53
